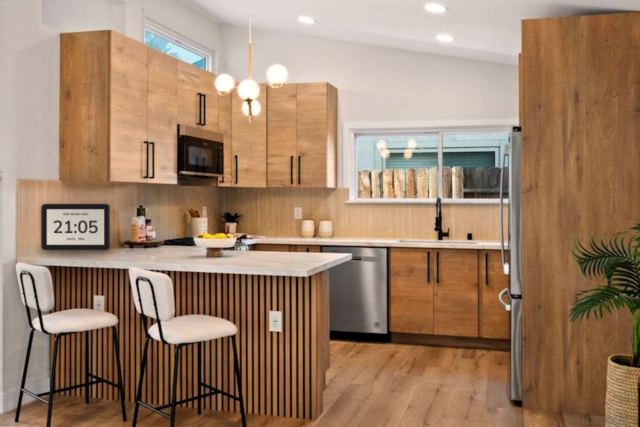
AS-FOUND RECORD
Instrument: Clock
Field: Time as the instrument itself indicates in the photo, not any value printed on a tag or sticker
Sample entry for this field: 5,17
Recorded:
21,05
